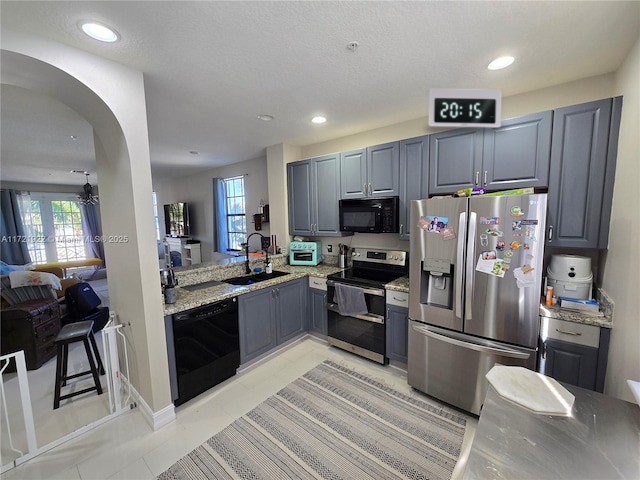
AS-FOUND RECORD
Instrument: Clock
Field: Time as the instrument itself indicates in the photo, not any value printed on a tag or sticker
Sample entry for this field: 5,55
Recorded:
20,15
